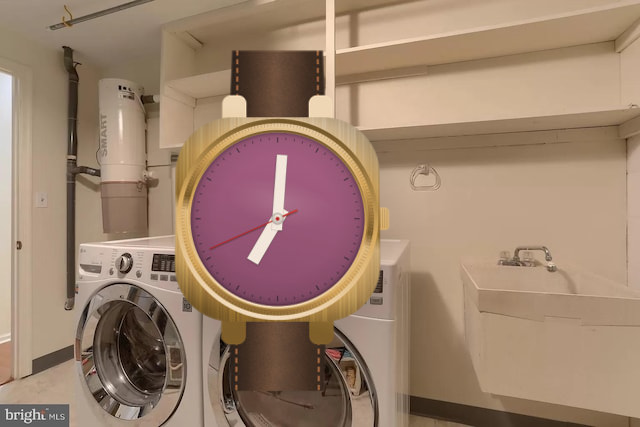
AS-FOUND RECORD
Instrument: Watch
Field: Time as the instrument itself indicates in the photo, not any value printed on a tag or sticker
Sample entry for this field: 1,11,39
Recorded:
7,00,41
